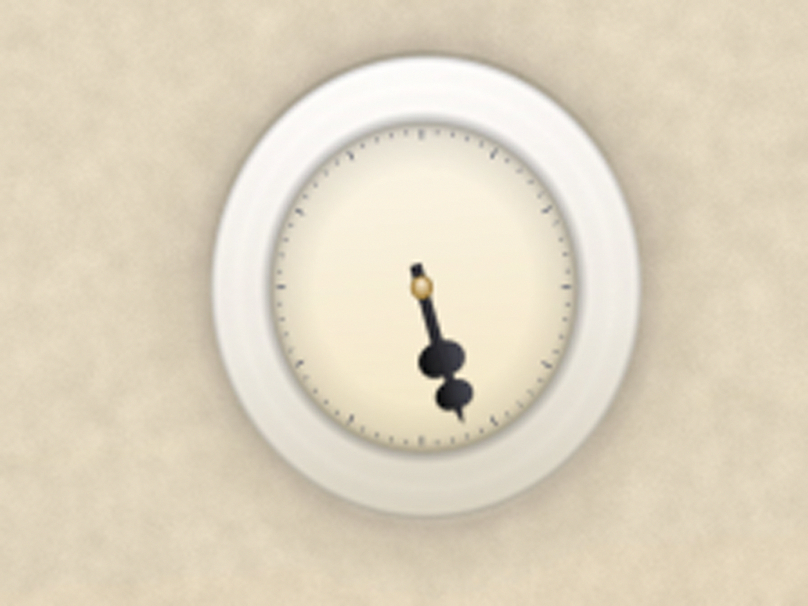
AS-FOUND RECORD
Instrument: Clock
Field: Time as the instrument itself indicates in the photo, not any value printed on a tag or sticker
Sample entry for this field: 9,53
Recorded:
5,27
